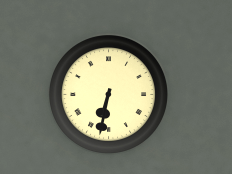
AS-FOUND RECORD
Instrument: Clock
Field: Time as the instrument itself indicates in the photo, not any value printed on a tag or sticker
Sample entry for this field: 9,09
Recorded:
6,32
